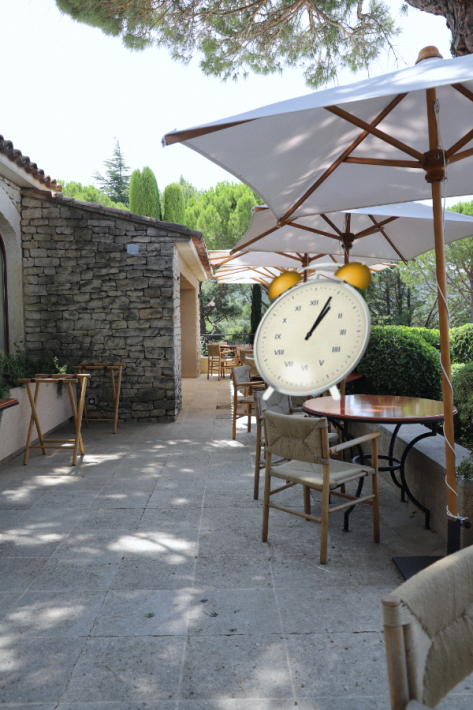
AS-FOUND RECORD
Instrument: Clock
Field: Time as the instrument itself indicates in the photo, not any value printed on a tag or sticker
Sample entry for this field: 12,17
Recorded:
1,04
